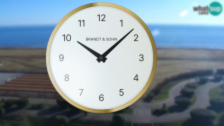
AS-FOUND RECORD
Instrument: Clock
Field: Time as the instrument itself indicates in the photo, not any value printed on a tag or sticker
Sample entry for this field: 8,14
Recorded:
10,08
